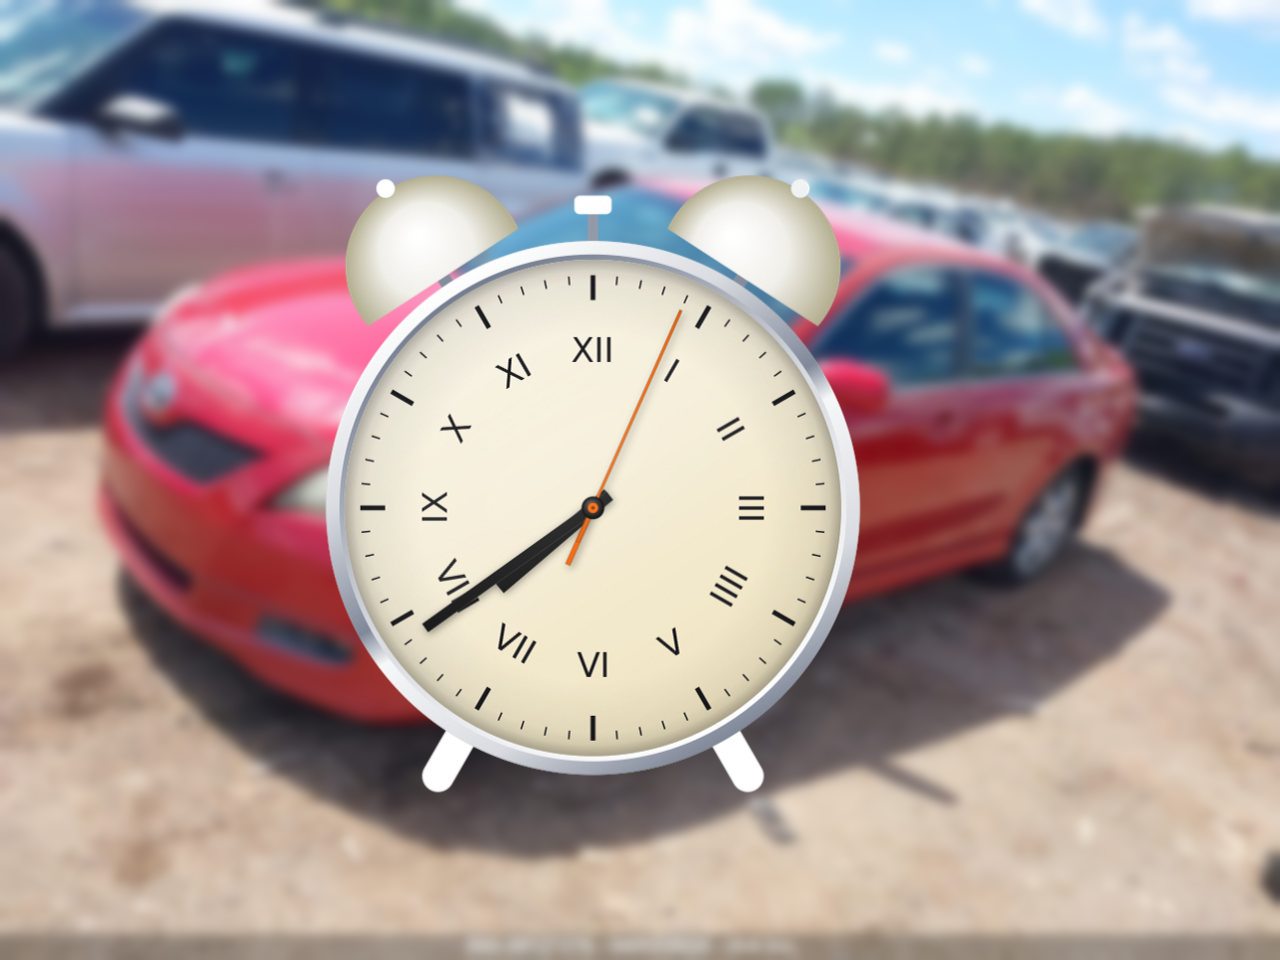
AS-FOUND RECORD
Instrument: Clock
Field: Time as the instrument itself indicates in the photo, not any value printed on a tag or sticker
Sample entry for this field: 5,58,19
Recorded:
7,39,04
